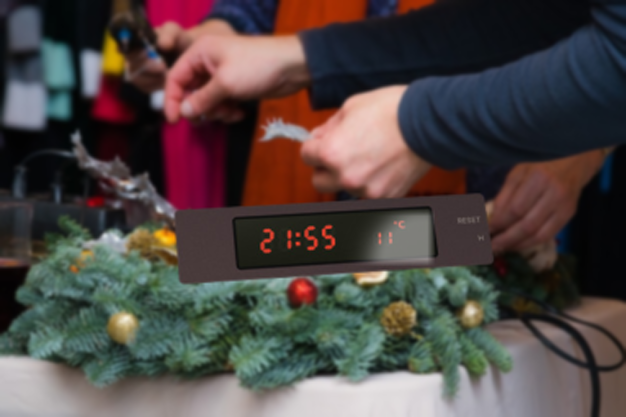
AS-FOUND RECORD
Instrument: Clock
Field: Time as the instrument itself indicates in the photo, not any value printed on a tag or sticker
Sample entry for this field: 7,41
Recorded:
21,55
